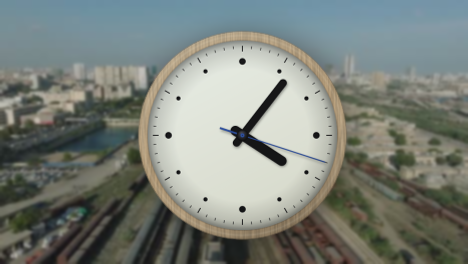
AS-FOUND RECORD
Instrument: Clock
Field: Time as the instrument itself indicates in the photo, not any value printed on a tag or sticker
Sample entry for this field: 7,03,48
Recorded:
4,06,18
